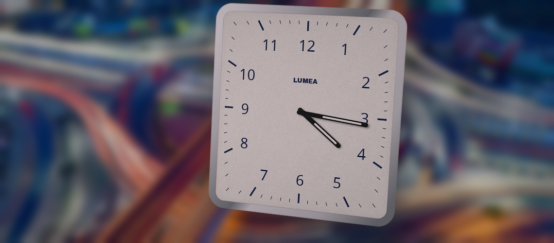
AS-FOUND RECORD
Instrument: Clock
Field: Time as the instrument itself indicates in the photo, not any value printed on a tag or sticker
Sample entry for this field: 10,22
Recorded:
4,16
